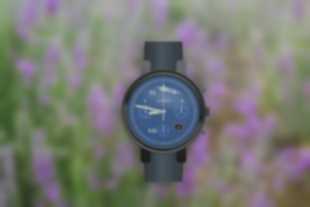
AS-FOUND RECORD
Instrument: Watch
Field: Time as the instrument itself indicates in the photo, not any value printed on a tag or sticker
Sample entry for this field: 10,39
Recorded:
8,47
